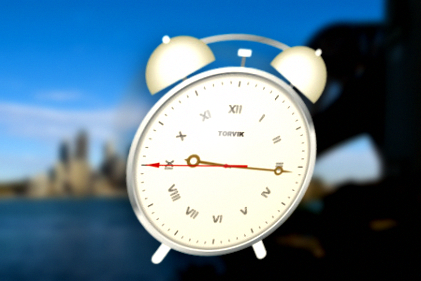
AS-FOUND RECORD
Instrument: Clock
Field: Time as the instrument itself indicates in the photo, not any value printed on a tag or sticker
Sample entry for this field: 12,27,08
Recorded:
9,15,45
